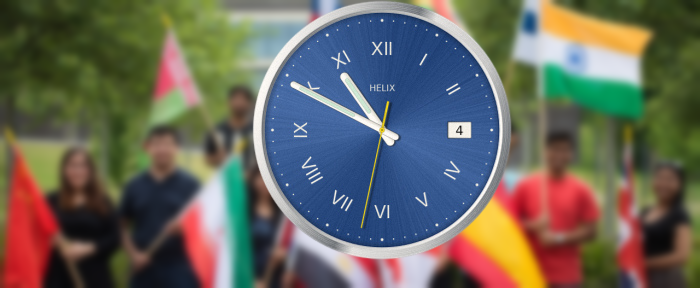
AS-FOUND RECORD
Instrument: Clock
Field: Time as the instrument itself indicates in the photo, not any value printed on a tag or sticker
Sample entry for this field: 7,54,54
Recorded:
10,49,32
